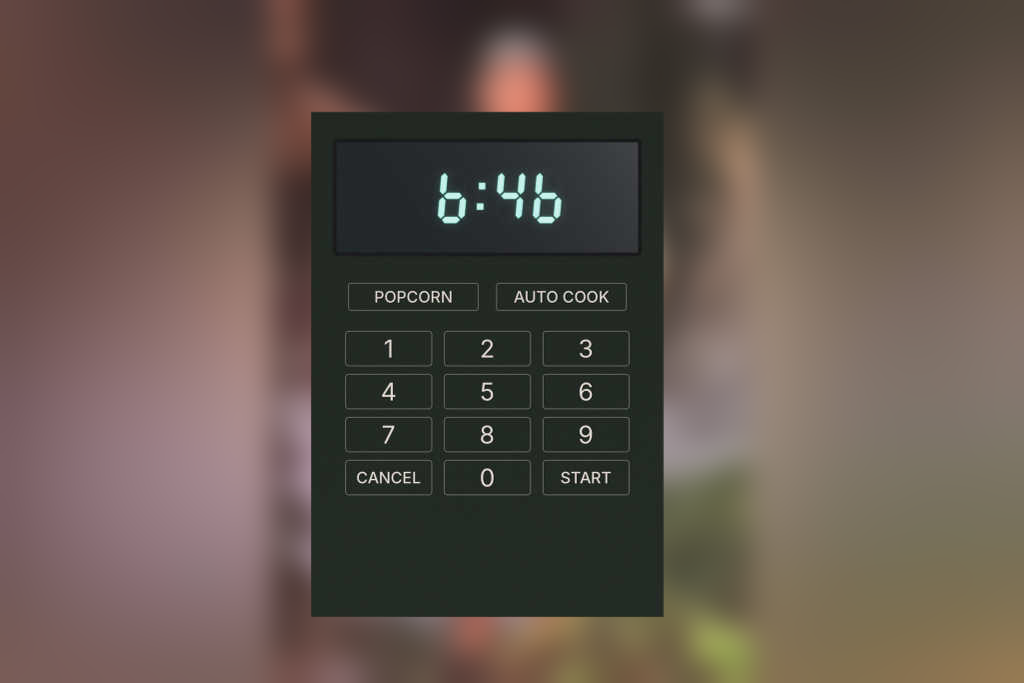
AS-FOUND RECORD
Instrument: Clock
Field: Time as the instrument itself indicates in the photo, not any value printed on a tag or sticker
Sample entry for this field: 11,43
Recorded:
6,46
